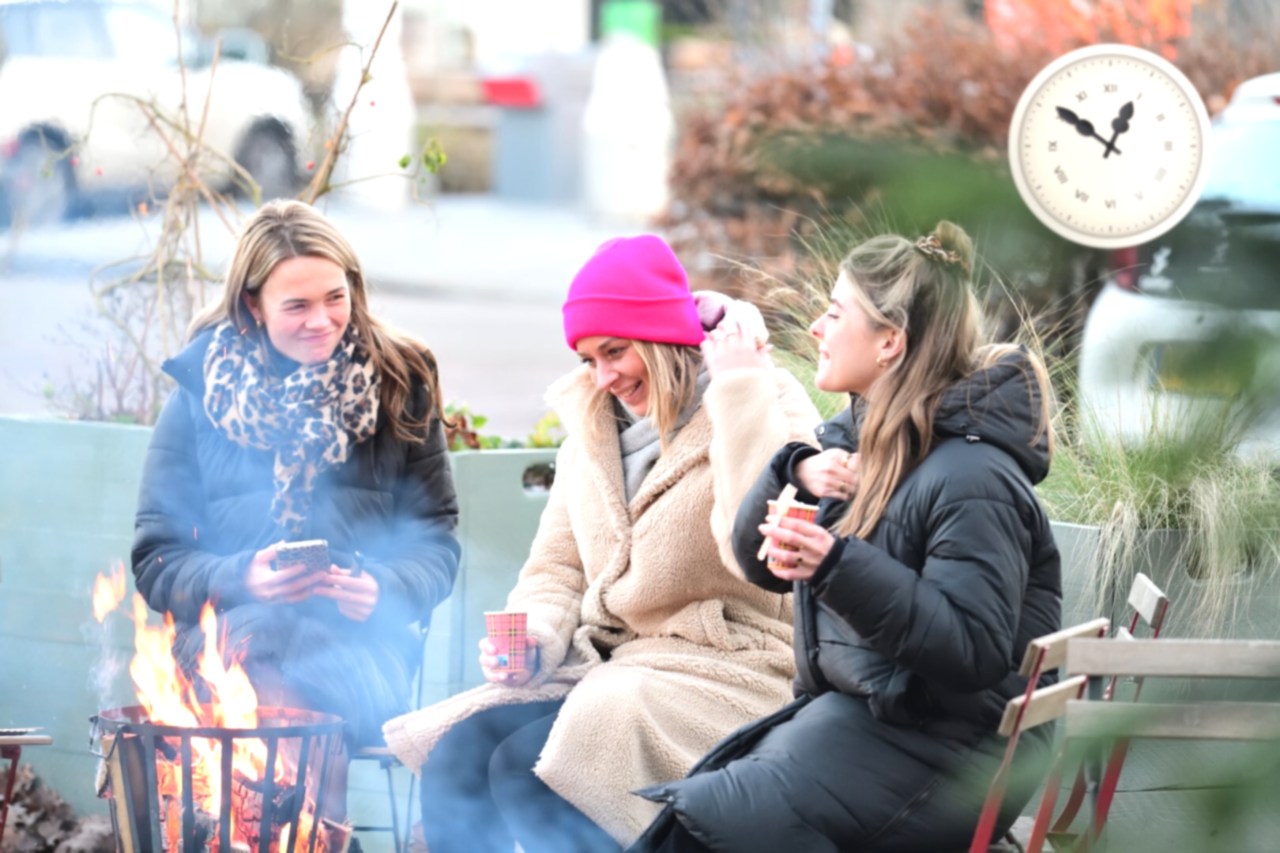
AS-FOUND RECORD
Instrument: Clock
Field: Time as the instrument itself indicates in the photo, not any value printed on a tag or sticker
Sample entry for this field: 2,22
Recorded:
12,51
